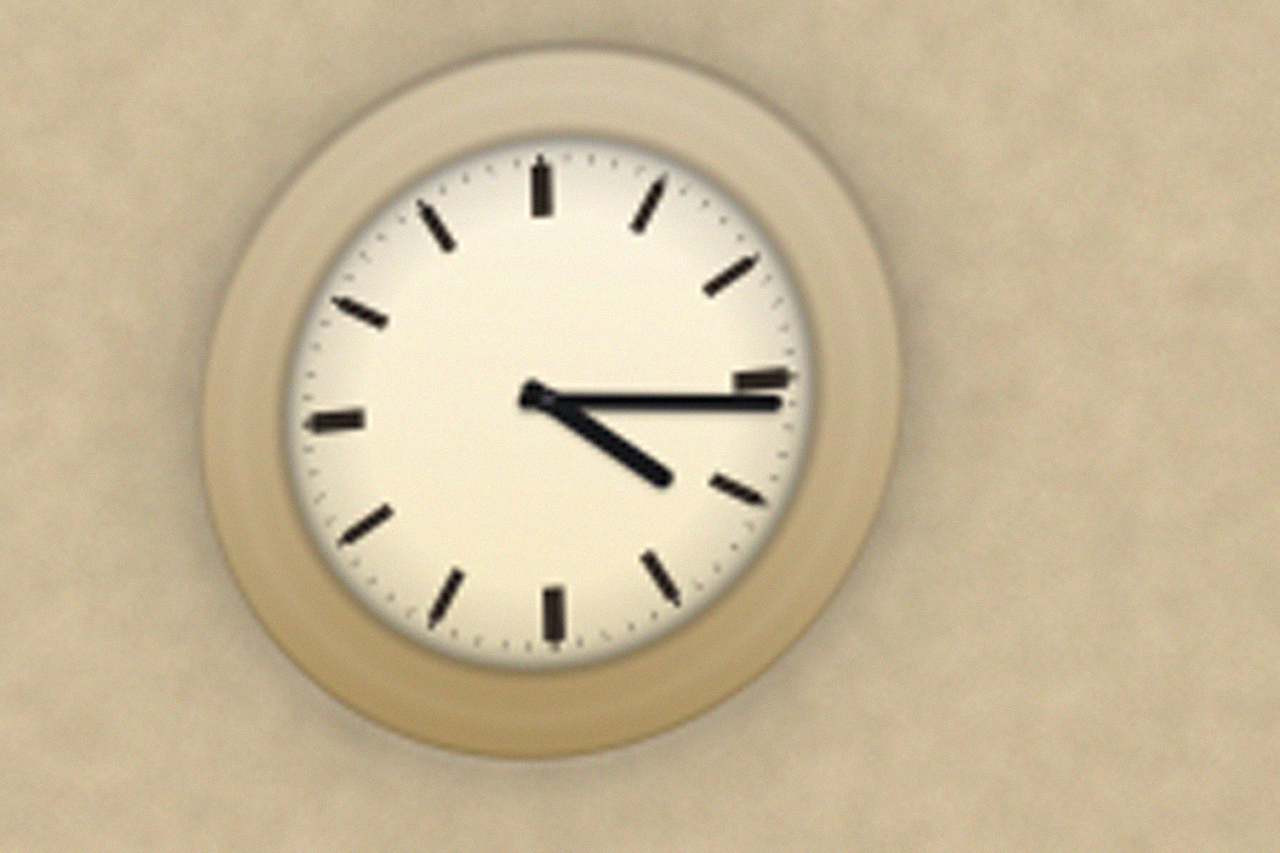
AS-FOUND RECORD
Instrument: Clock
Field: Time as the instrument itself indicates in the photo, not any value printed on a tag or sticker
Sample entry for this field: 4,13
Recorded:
4,16
